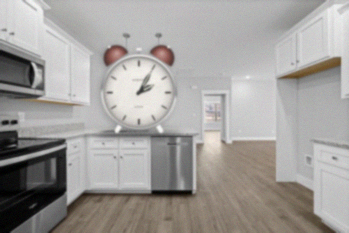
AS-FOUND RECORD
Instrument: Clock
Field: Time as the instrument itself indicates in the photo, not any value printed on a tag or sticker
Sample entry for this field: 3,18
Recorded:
2,05
